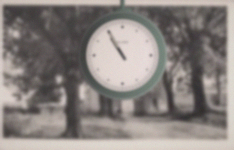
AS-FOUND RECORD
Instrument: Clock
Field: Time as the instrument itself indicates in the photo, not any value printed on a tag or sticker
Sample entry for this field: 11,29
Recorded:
10,55
